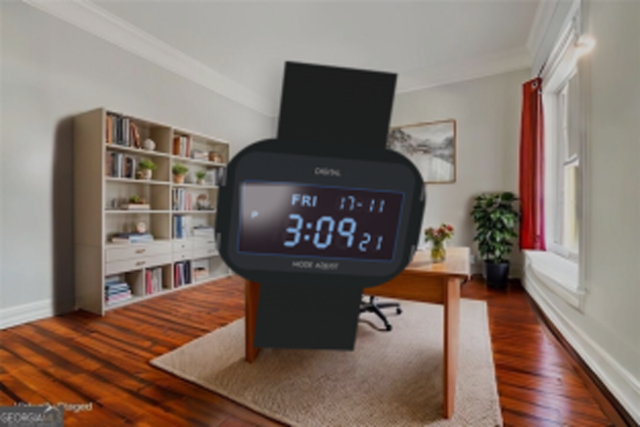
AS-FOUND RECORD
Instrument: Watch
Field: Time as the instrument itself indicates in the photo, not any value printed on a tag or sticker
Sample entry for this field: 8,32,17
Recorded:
3,09,21
